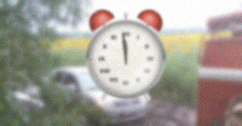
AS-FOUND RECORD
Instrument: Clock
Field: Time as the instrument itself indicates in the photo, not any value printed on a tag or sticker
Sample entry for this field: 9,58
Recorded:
11,59
